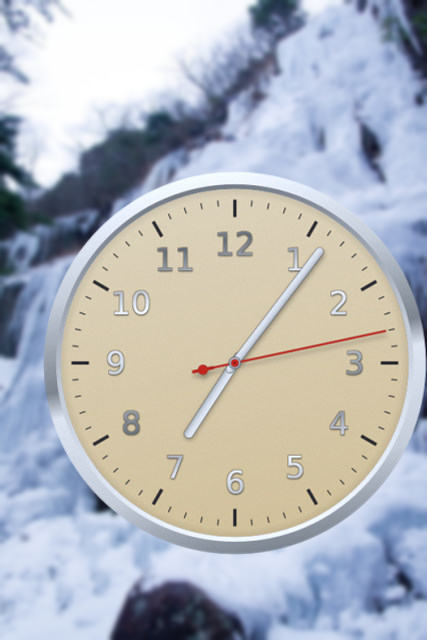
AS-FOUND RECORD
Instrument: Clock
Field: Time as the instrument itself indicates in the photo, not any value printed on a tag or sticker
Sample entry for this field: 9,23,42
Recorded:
7,06,13
